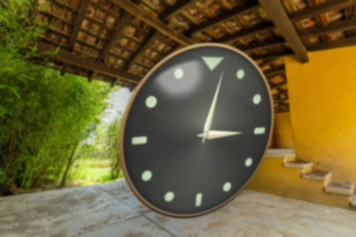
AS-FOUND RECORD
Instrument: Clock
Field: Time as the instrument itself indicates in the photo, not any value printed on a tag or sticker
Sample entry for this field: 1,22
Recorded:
3,02
